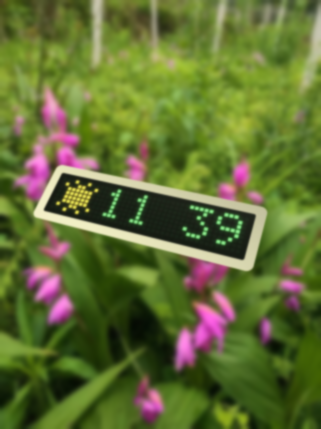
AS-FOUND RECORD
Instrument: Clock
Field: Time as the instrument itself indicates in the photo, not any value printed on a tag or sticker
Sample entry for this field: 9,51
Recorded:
11,39
